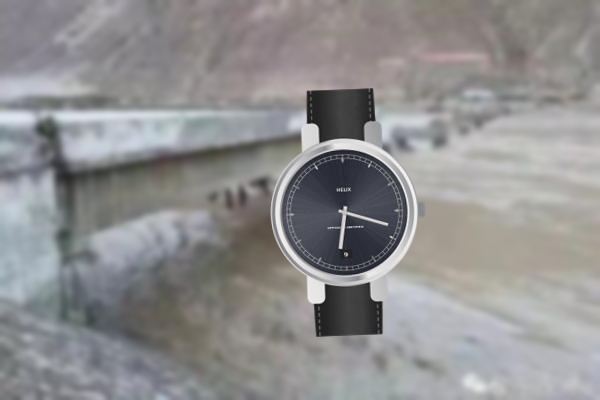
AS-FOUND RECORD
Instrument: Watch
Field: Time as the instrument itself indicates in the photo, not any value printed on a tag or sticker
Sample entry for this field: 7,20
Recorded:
6,18
